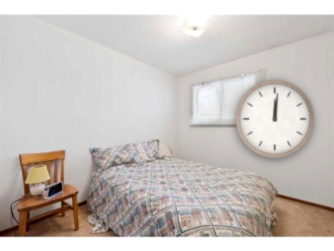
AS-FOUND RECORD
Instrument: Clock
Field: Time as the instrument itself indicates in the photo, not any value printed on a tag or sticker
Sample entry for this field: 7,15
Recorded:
12,01
